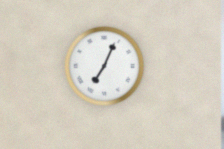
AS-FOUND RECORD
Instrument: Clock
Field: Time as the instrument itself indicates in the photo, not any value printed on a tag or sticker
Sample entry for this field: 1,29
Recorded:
7,04
